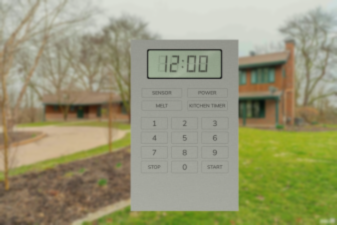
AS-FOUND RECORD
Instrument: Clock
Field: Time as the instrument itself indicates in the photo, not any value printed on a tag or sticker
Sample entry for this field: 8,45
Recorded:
12,00
